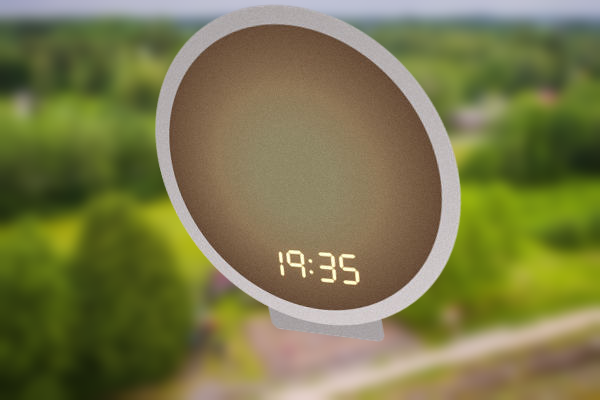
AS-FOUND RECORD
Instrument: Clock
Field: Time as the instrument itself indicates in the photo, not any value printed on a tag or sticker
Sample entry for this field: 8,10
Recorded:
19,35
